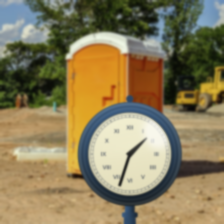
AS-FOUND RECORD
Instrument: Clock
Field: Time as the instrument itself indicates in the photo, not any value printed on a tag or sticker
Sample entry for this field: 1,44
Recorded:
1,33
